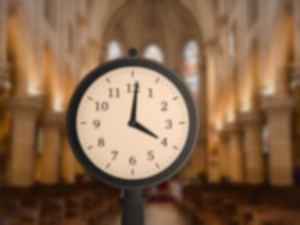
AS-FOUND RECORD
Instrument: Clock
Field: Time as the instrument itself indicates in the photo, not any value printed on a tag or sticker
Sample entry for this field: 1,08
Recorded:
4,01
